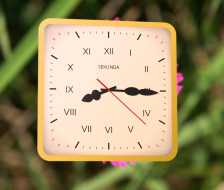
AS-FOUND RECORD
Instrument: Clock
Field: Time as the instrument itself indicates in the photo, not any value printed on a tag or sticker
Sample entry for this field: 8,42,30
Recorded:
8,15,22
